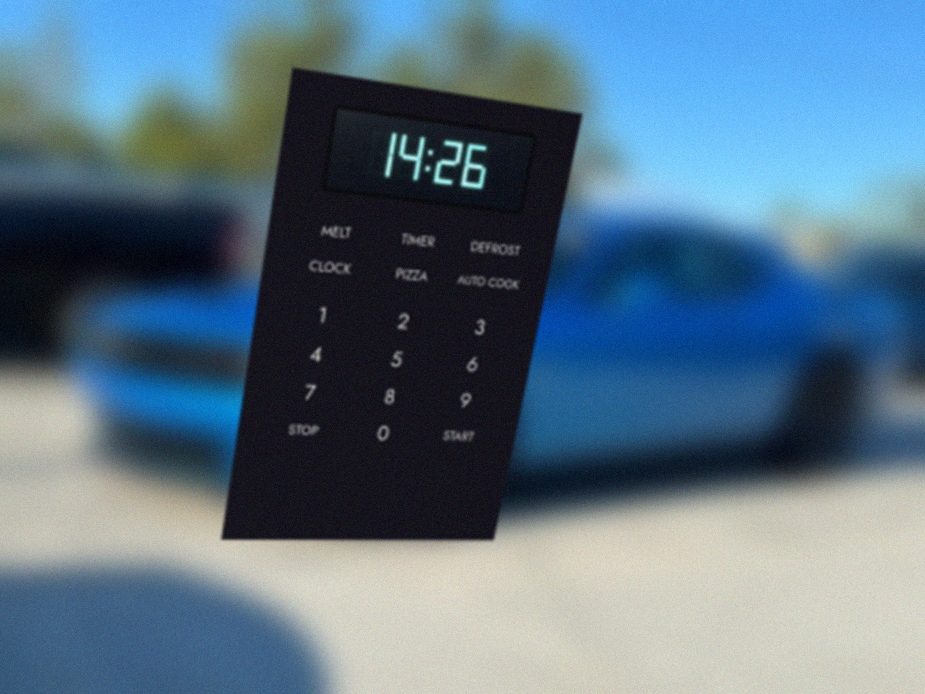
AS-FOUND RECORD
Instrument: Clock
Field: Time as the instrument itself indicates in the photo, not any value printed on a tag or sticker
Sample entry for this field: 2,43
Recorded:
14,26
